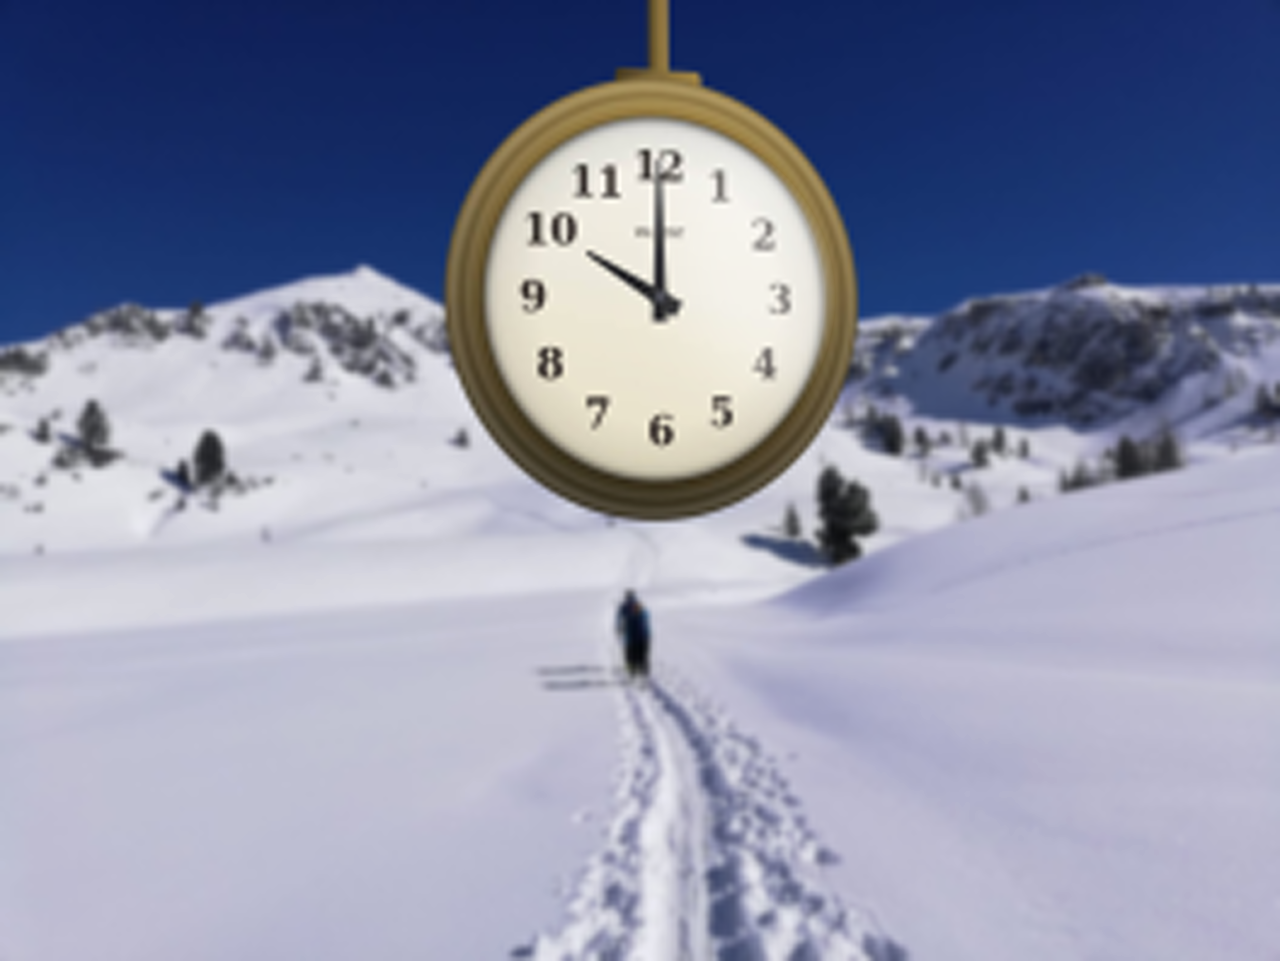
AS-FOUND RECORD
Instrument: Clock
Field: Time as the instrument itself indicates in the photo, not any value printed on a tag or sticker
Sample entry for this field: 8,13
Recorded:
10,00
